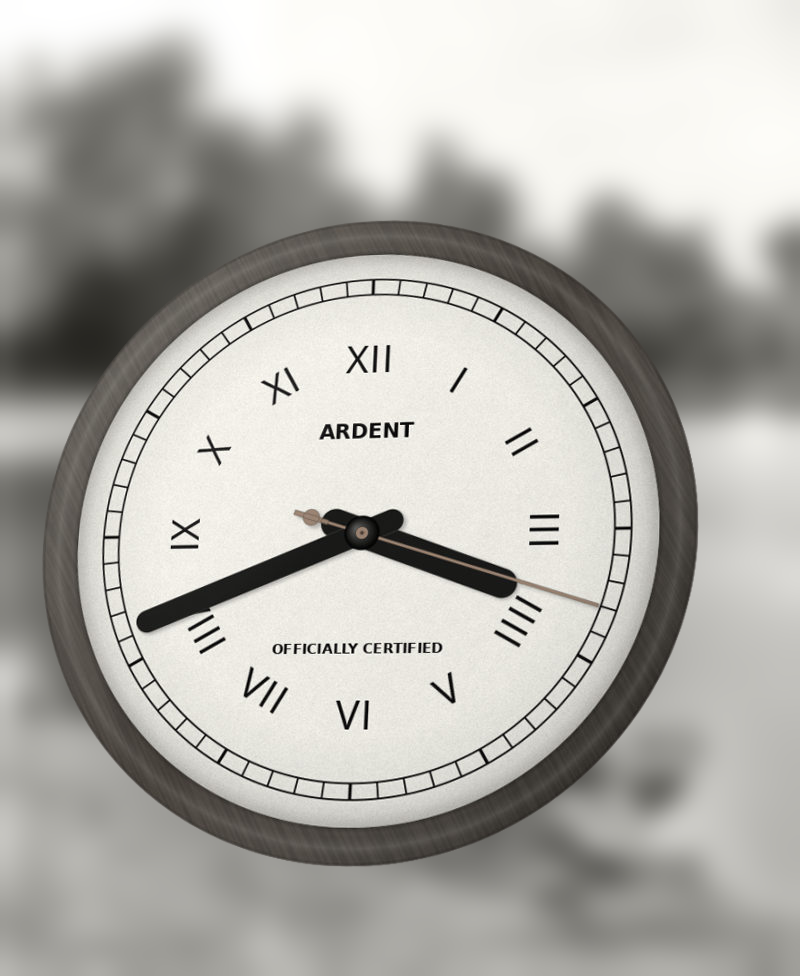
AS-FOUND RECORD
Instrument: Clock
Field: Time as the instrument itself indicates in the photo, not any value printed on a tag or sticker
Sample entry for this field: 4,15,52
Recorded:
3,41,18
